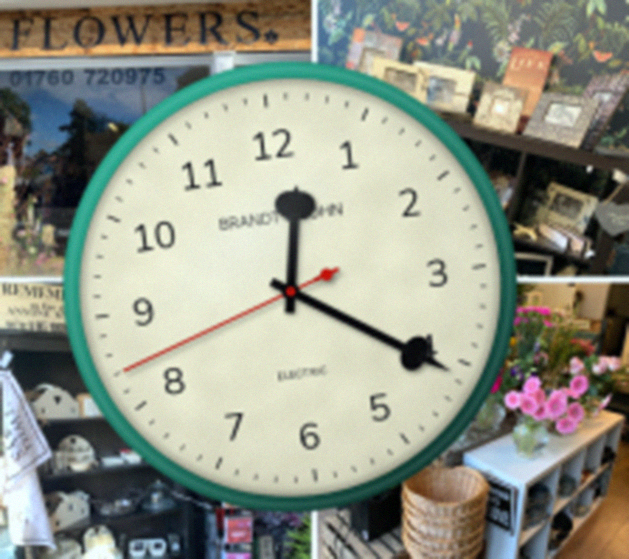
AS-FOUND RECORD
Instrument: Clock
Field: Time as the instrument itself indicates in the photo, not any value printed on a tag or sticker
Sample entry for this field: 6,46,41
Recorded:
12,20,42
